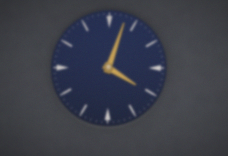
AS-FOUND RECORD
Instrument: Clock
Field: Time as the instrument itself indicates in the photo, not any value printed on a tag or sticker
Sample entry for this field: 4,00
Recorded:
4,03
